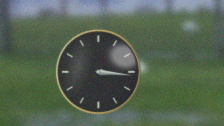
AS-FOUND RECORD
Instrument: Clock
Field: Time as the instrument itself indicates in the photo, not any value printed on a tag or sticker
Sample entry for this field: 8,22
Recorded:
3,16
